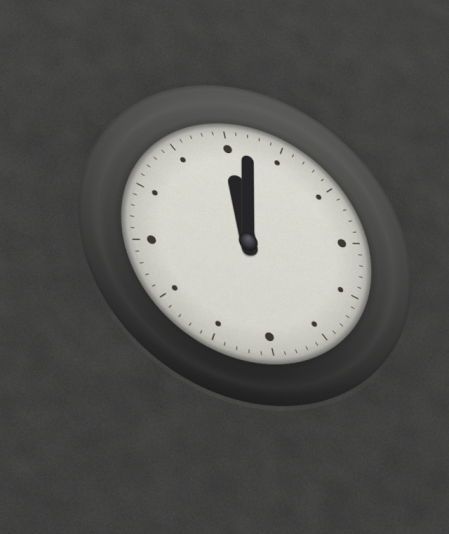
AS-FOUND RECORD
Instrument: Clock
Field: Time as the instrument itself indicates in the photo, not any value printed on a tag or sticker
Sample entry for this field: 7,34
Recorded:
12,02
